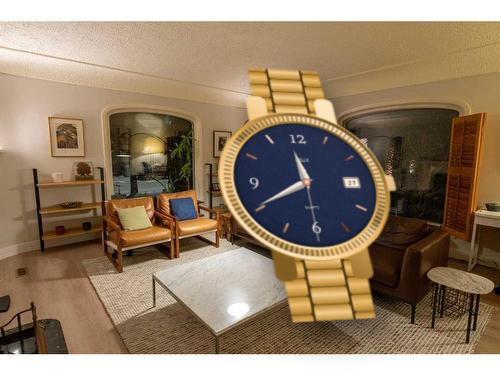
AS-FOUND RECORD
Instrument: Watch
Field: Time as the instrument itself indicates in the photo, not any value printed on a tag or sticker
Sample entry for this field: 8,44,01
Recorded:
11,40,30
